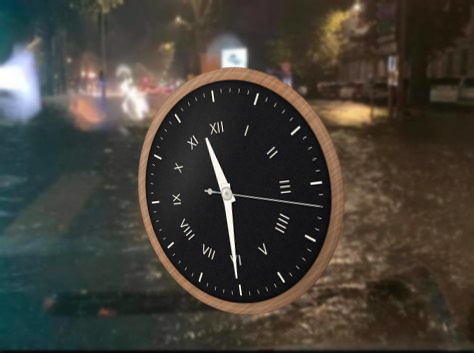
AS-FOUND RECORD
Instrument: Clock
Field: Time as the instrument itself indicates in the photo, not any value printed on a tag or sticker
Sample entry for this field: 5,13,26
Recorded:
11,30,17
